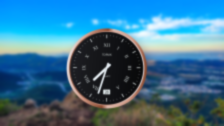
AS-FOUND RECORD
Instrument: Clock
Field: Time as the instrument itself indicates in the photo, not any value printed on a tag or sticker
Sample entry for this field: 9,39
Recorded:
7,33
